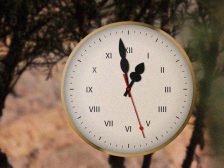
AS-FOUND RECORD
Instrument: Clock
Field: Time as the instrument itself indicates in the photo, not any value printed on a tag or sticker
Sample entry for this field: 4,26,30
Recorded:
12,58,27
